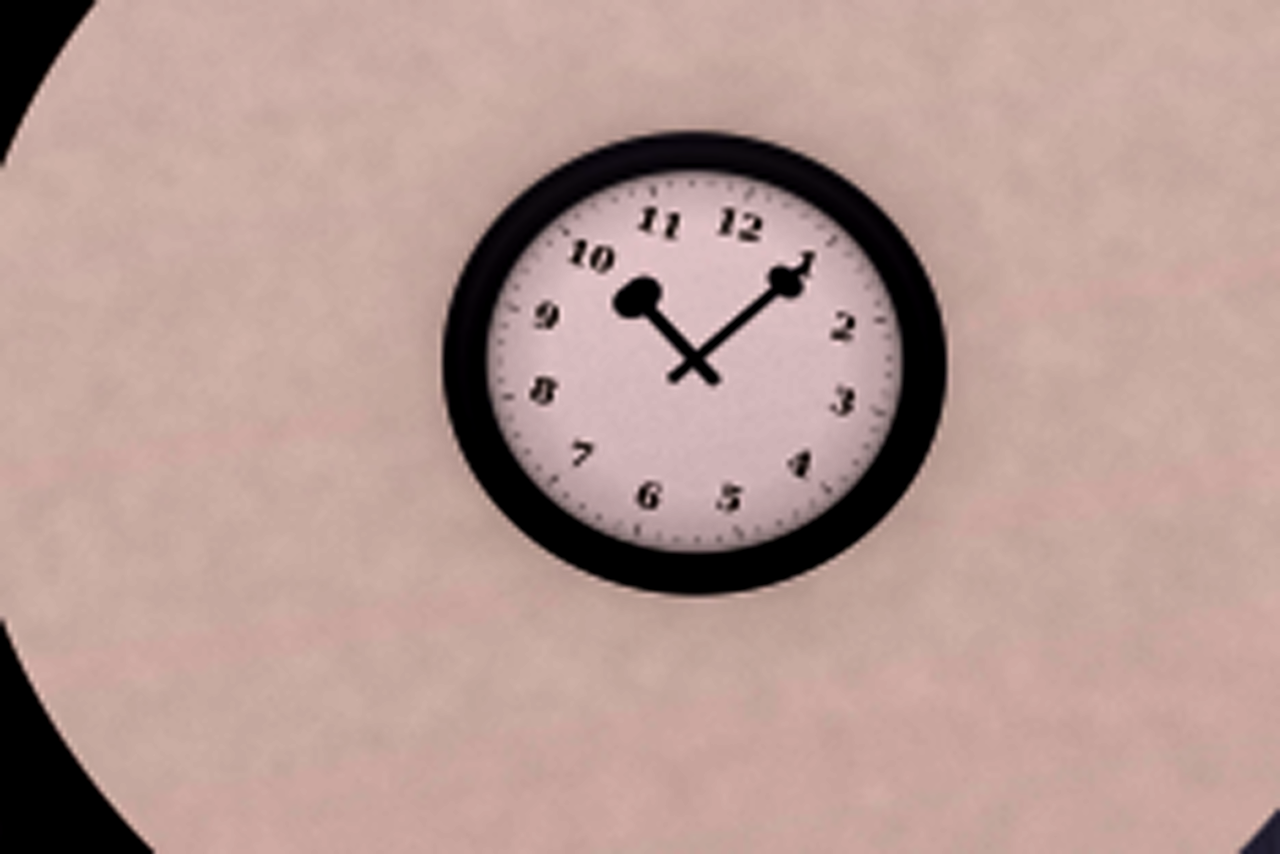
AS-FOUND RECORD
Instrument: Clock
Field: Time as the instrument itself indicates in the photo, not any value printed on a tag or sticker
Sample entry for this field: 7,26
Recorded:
10,05
